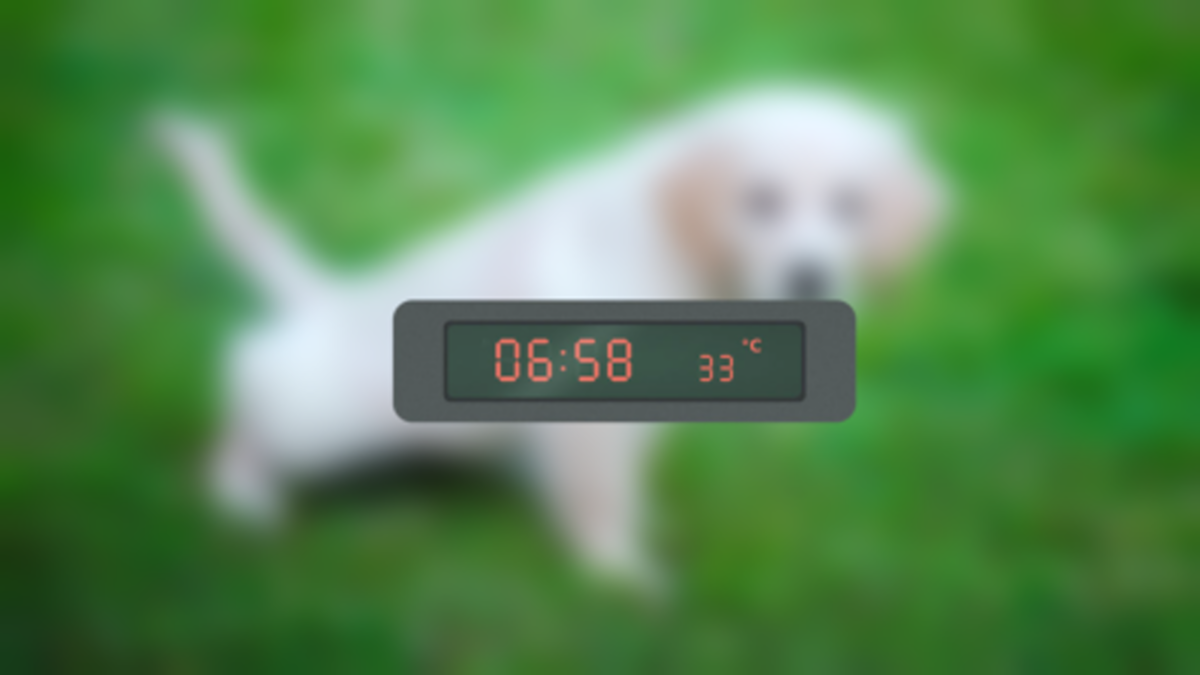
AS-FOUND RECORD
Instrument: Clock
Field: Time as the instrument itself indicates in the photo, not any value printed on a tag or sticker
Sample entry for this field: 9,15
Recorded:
6,58
